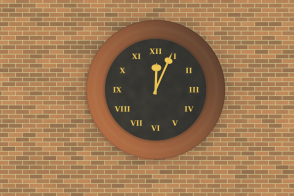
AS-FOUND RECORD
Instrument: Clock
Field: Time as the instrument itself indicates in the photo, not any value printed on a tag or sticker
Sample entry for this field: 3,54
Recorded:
12,04
